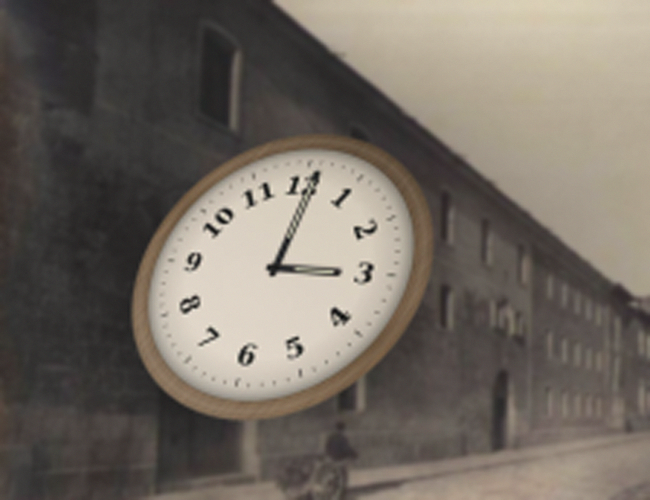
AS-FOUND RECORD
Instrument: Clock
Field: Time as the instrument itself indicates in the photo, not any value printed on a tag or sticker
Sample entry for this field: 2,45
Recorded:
3,01
